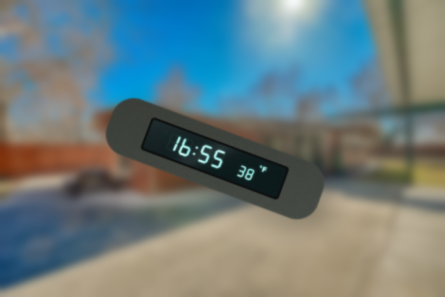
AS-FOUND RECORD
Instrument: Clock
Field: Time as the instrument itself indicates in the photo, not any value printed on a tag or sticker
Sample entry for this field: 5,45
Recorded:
16,55
